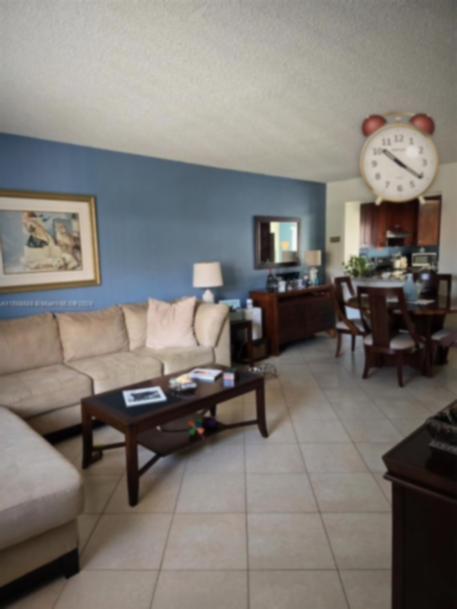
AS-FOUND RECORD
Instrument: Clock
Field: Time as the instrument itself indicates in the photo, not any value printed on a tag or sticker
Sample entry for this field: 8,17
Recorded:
10,21
